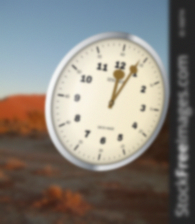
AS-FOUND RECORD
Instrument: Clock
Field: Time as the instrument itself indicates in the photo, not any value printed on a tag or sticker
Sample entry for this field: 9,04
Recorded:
12,04
